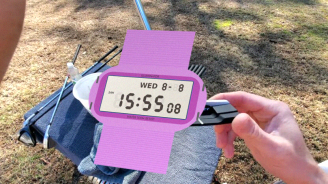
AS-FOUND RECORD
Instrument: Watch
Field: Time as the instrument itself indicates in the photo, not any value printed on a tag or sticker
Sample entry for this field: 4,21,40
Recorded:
15,55,08
